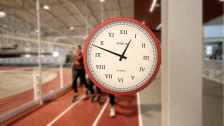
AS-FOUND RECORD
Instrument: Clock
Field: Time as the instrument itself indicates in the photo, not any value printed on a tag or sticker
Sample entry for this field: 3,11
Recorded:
12,48
